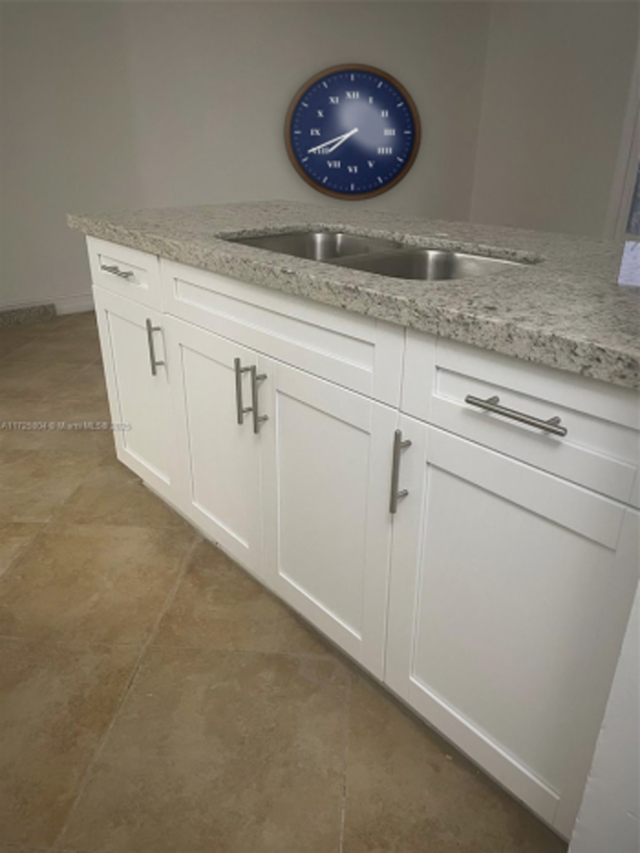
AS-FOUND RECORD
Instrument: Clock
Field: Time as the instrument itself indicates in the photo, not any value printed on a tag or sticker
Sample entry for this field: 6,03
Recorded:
7,41
